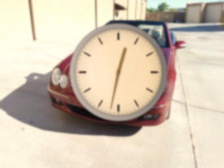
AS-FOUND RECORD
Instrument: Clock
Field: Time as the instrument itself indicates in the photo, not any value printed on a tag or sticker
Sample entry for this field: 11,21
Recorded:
12,32
